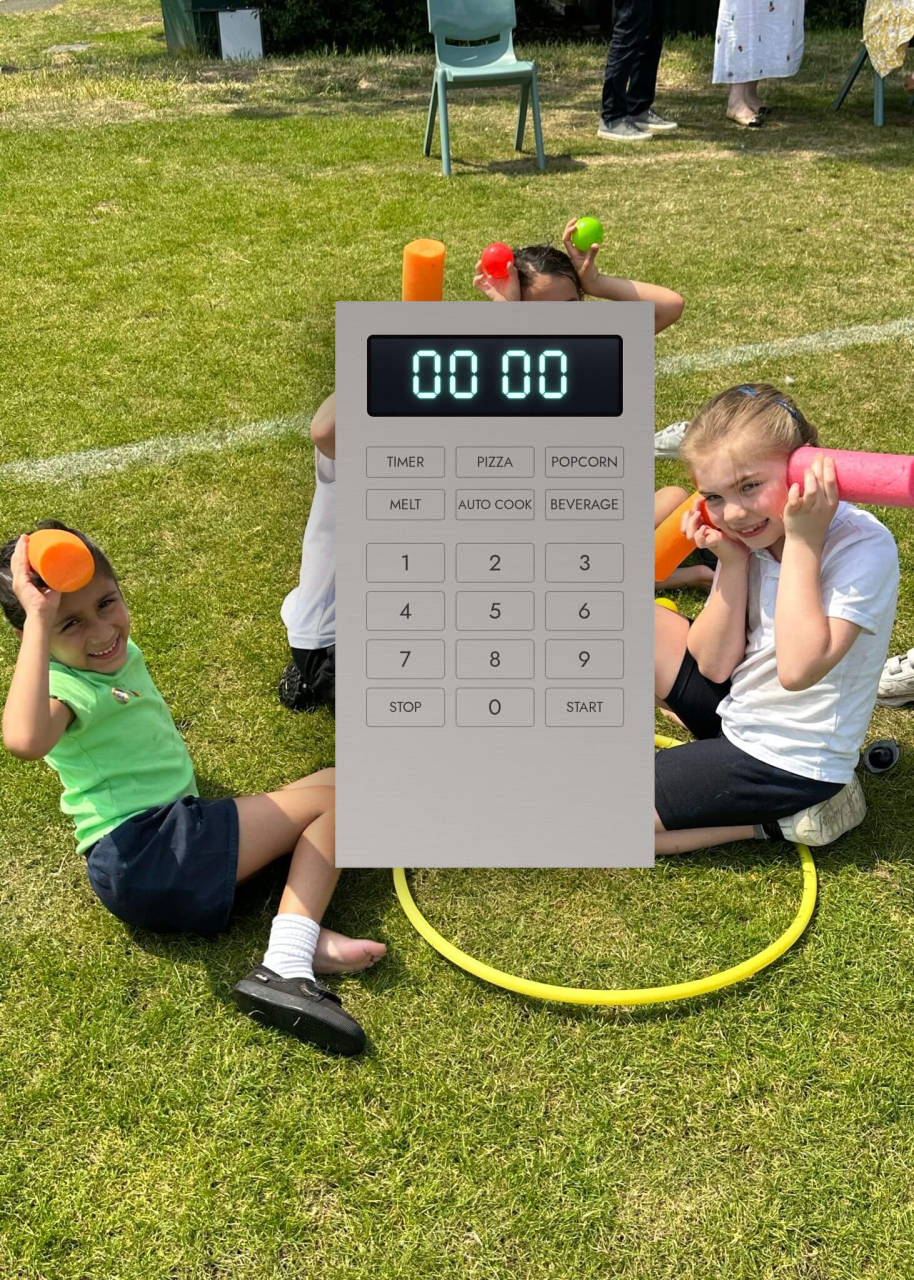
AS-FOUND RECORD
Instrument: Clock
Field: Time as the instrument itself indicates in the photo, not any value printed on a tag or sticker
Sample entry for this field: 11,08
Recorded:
0,00
